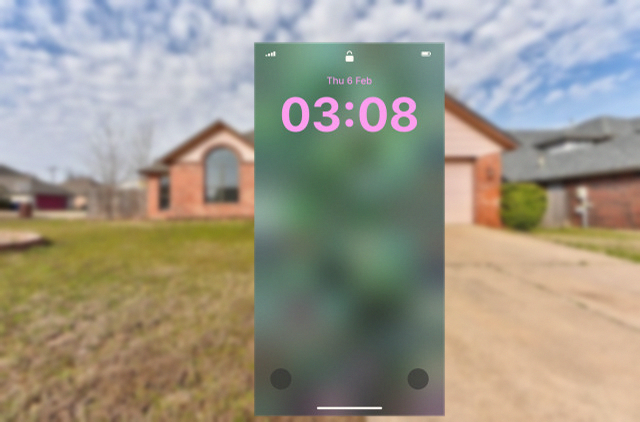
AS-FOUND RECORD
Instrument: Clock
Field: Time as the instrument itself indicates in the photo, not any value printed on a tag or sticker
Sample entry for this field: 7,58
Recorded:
3,08
